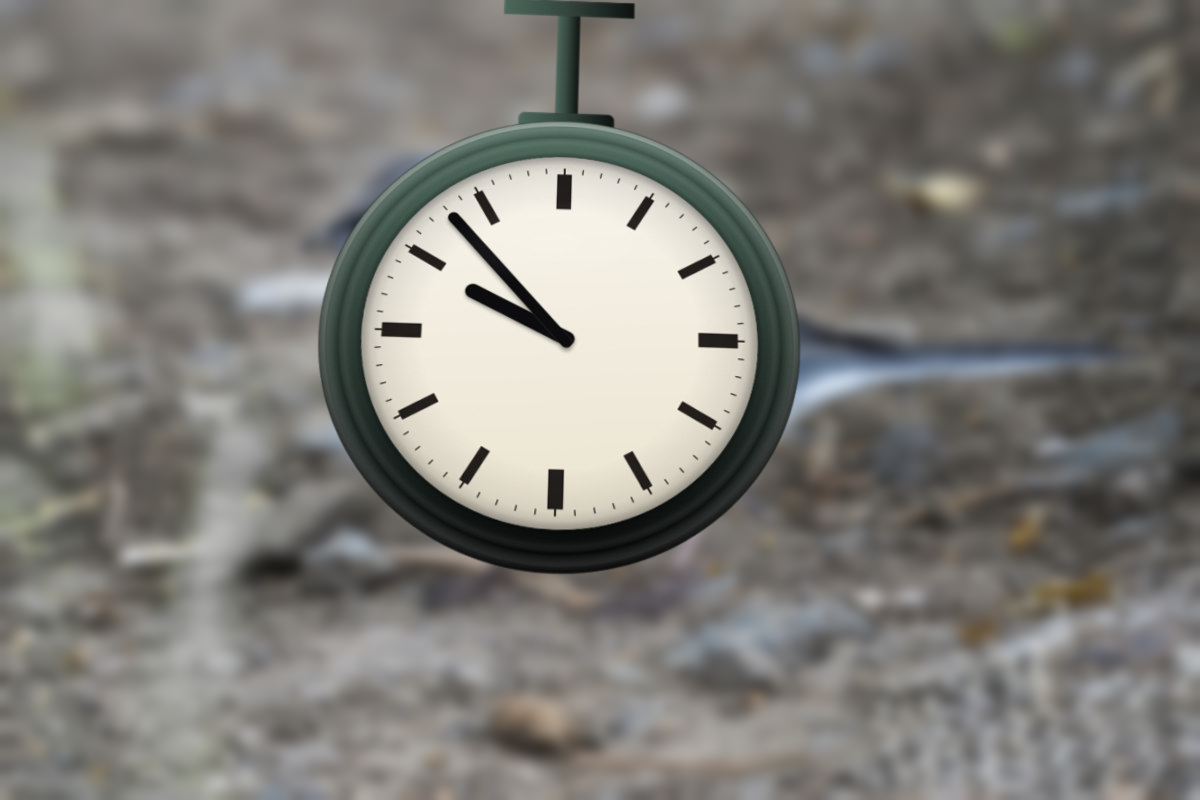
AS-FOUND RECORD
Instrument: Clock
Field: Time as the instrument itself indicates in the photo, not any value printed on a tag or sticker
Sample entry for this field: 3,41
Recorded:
9,53
